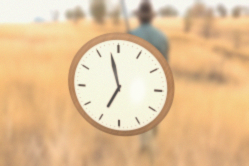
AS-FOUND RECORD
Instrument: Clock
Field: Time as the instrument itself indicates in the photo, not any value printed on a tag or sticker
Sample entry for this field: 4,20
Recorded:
6,58
